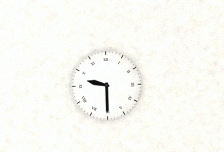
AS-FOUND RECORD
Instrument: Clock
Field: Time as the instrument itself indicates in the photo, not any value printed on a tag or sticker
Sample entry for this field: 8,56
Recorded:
9,30
